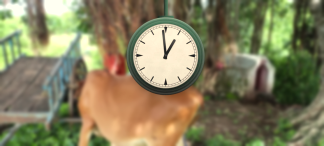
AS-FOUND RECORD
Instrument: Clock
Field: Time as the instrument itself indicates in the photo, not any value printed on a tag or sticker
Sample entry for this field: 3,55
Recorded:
12,59
